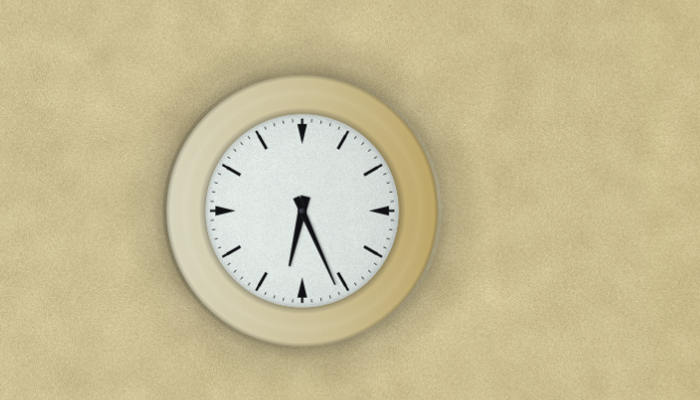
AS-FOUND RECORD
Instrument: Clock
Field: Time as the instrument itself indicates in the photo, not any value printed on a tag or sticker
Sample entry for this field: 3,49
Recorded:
6,26
